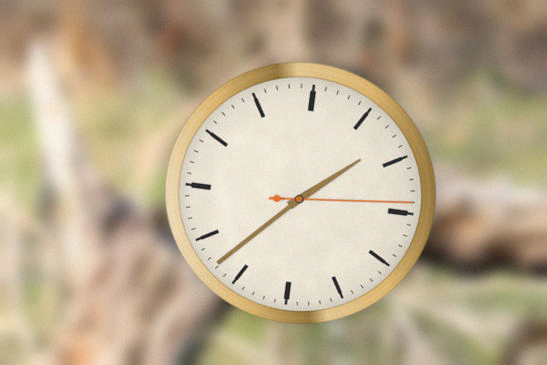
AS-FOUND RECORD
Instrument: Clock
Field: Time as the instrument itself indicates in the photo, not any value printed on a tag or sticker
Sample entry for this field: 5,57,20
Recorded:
1,37,14
